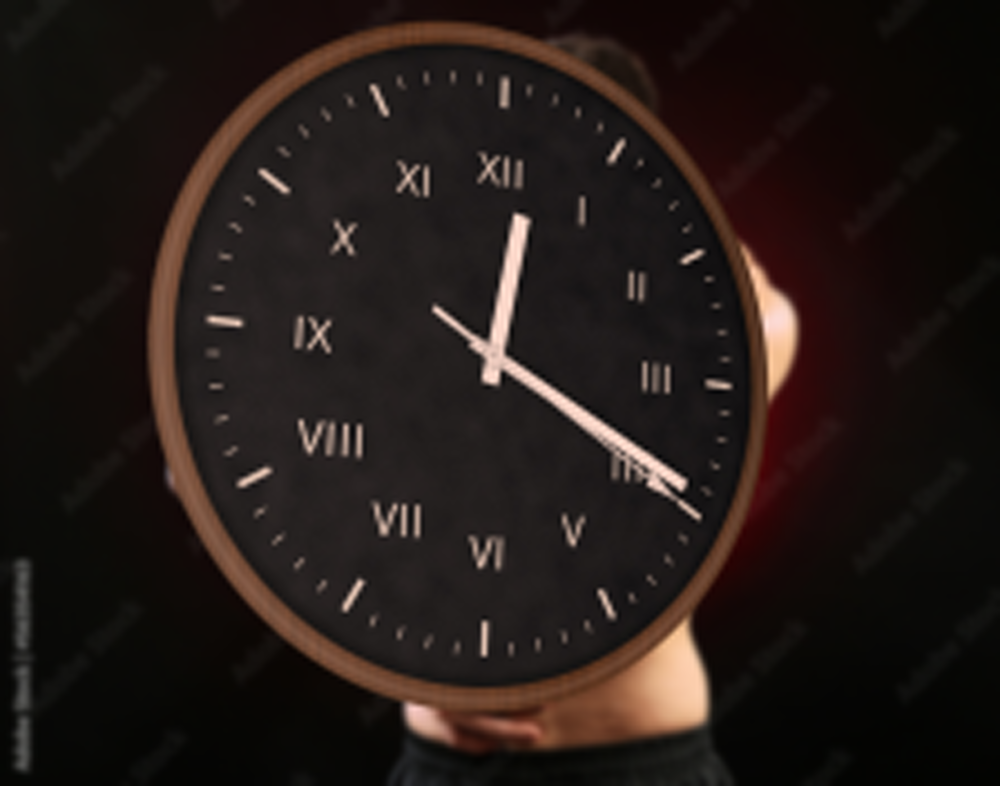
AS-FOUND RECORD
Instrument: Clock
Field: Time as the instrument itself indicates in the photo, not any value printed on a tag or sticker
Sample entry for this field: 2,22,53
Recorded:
12,19,20
